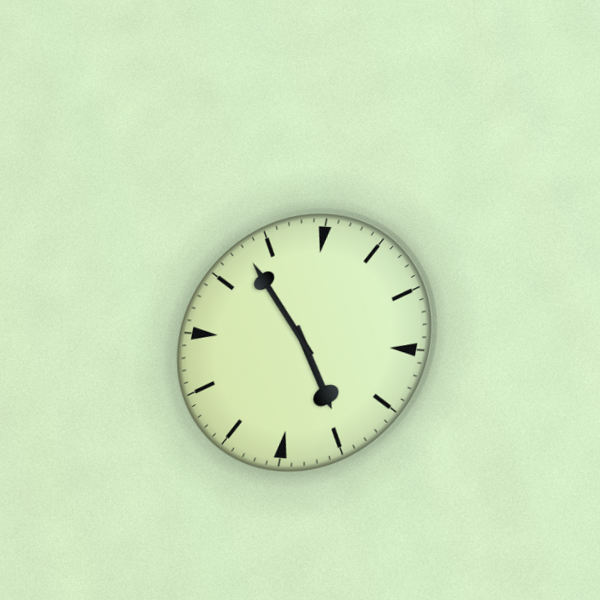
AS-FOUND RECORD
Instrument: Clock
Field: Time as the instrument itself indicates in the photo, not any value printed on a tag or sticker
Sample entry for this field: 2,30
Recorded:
4,53
